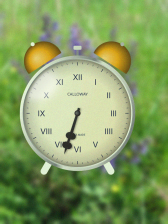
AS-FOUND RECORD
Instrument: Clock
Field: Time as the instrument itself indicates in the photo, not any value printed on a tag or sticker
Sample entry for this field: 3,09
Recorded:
6,33
